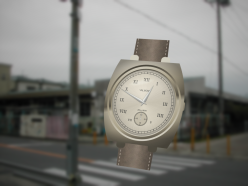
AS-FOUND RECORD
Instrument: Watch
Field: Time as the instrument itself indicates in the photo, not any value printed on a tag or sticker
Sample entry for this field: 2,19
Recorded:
12,49
